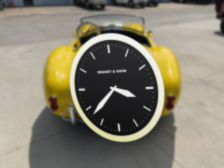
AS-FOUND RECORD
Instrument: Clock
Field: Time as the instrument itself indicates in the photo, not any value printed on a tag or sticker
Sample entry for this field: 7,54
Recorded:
3,38
